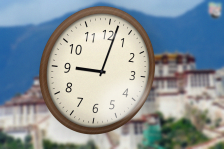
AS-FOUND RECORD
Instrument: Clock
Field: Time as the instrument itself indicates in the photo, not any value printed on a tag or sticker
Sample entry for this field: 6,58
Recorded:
9,02
